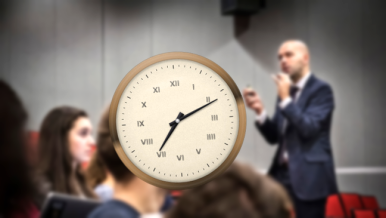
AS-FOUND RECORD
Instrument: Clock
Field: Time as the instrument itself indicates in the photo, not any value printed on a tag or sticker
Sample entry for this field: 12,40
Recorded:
7,11
